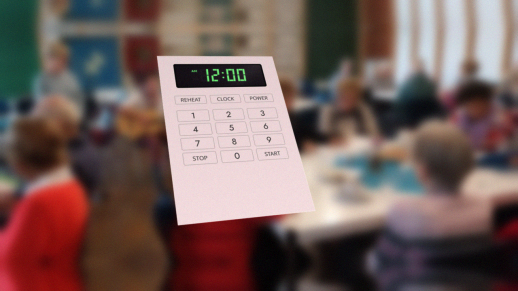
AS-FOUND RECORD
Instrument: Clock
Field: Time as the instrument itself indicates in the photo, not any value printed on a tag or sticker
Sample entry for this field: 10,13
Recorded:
12,00
